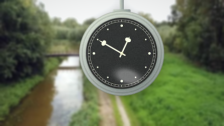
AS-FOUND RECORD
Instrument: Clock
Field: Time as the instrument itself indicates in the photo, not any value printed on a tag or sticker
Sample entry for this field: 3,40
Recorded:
12,50
